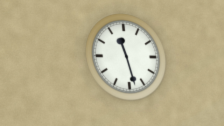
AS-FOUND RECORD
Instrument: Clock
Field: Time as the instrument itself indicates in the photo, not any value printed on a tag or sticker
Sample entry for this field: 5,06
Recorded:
11,28
